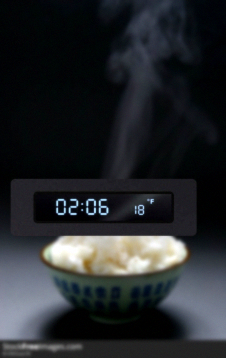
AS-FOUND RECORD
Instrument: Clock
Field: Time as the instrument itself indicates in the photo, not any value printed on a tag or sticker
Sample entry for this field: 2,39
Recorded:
2,06
